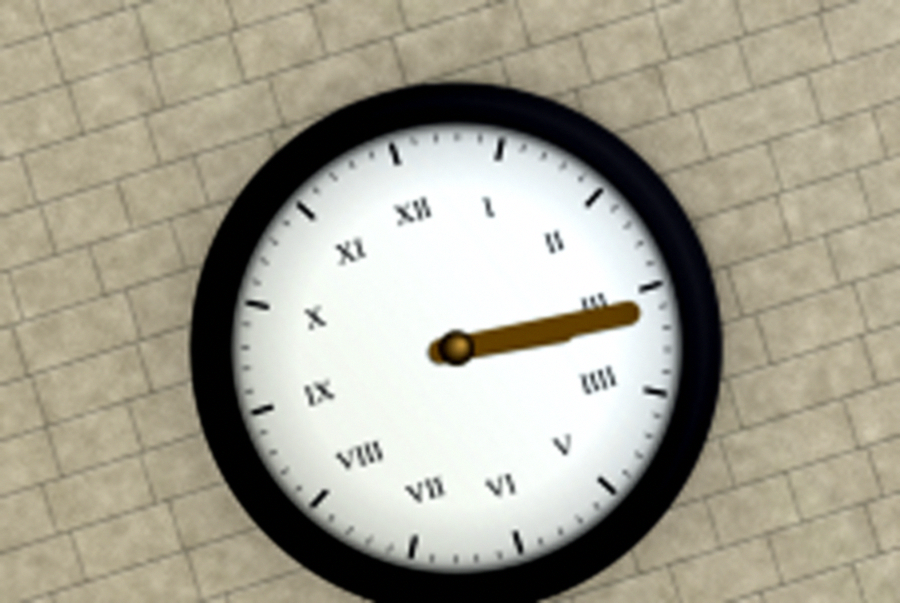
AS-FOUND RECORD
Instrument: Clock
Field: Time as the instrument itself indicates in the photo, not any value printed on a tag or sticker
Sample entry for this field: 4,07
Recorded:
3,16
